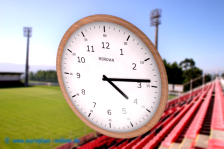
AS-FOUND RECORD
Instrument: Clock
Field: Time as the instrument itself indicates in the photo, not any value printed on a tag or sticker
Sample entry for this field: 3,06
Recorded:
4,14
